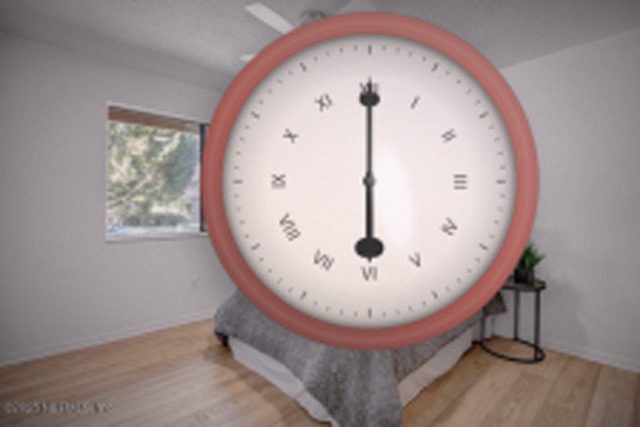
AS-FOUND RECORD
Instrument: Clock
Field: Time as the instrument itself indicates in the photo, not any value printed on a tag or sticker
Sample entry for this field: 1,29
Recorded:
6,00
